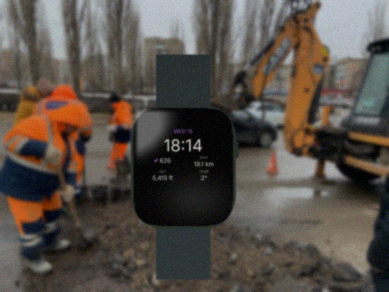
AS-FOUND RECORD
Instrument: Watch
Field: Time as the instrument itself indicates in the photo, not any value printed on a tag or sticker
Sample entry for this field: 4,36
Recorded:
18,14
